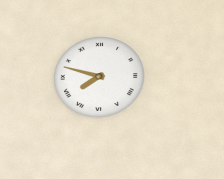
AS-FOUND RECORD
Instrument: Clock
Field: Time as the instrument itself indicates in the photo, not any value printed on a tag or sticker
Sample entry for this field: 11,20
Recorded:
7,48
